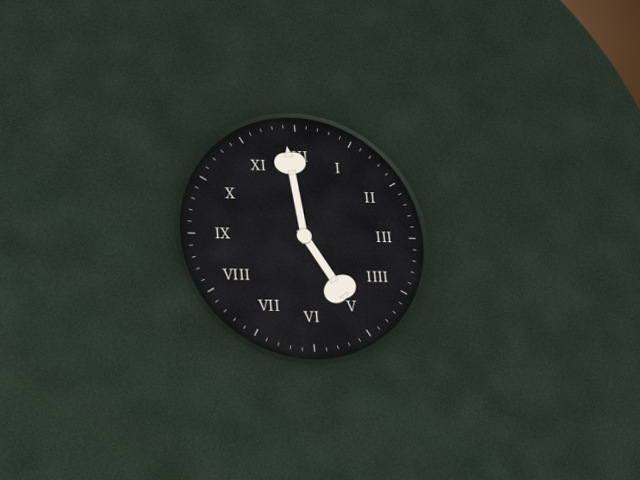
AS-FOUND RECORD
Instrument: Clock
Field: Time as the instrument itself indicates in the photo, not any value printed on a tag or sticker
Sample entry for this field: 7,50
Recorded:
4,59
